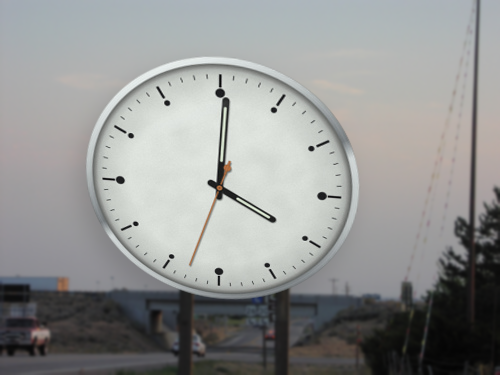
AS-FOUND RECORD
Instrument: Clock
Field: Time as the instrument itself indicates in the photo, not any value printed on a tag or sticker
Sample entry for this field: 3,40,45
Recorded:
4,00,33
